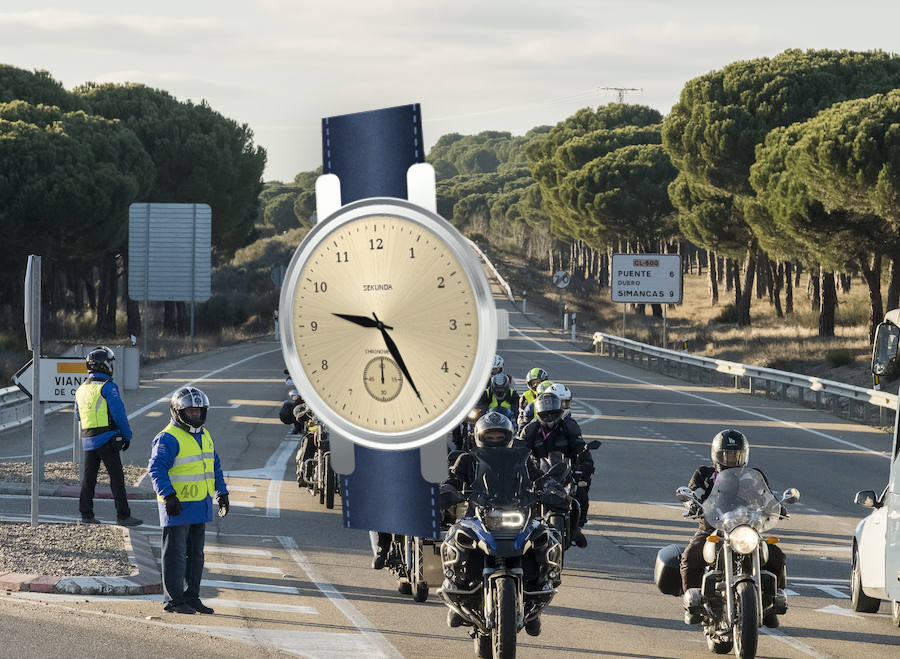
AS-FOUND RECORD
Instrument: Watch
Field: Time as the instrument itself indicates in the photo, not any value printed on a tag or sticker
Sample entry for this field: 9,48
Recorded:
9,25
